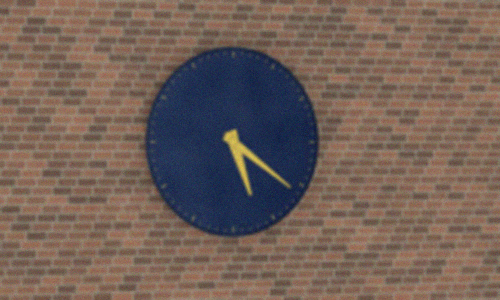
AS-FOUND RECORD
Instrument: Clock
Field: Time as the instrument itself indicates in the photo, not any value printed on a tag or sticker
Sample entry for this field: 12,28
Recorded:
5,21
